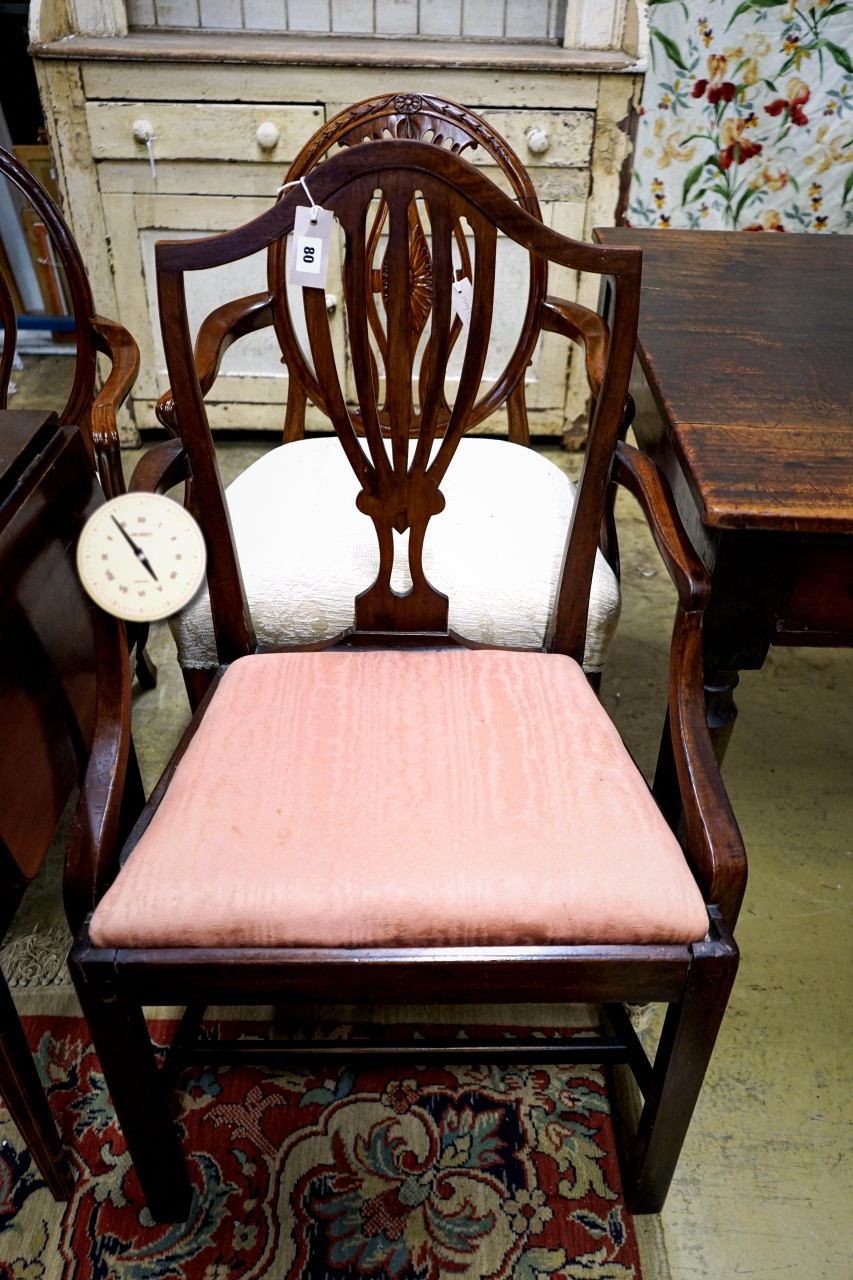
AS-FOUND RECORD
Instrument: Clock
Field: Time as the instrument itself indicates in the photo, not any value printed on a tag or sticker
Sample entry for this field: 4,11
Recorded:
4,54
